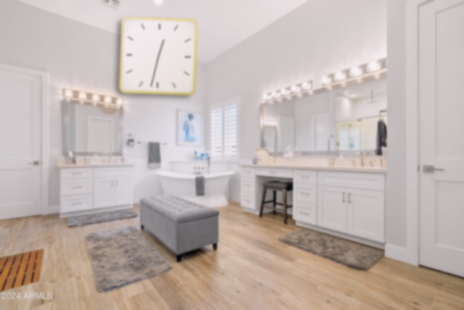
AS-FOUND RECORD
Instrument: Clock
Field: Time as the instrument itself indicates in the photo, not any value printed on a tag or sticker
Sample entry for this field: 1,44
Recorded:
12,32
